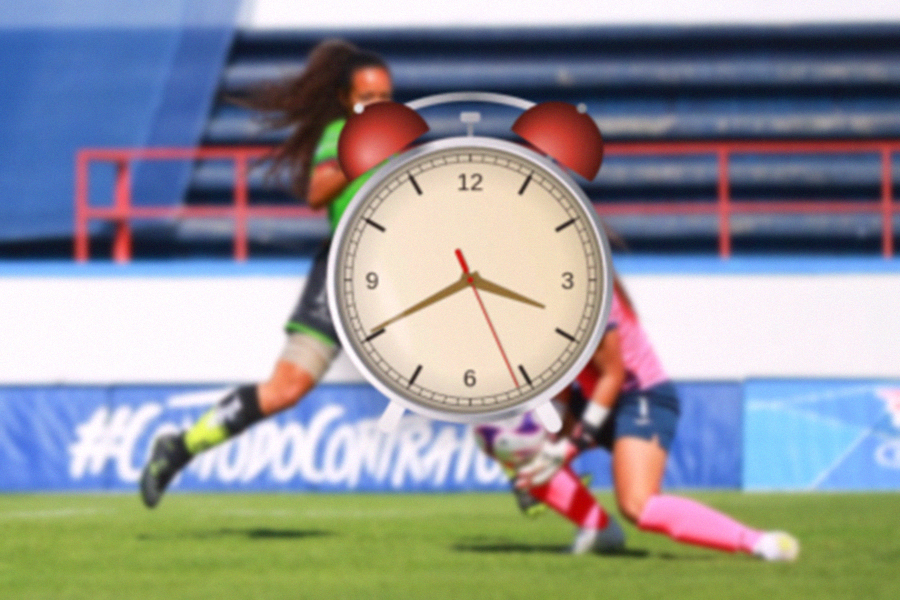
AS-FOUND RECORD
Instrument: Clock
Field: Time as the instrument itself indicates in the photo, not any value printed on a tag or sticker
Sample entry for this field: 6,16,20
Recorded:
3,40,26
